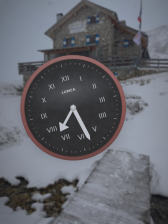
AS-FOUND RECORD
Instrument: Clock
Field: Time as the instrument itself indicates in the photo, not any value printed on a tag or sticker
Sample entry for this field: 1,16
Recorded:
7,28
